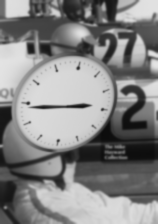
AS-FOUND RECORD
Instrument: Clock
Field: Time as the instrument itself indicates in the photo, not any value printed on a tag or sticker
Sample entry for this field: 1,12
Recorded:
2,44
